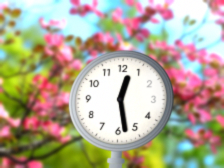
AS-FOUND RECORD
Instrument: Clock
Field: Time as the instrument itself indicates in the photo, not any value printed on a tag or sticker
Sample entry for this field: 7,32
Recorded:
12,28
